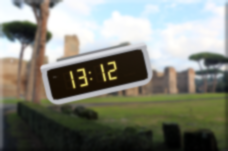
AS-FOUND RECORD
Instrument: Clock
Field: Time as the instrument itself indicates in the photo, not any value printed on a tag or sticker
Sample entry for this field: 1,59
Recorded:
13,12
